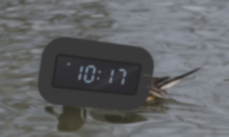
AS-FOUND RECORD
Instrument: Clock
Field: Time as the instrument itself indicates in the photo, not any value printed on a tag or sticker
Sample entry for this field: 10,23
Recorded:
10,17
